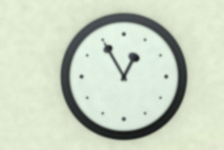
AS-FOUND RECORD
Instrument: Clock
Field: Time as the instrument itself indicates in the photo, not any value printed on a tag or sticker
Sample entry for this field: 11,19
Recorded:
12,55
